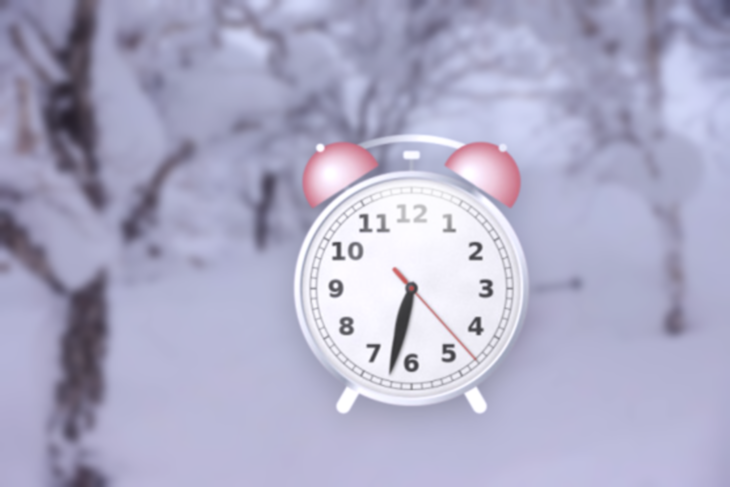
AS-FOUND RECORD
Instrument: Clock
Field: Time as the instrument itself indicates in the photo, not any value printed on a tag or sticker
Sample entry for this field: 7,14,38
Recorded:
6,32,23
